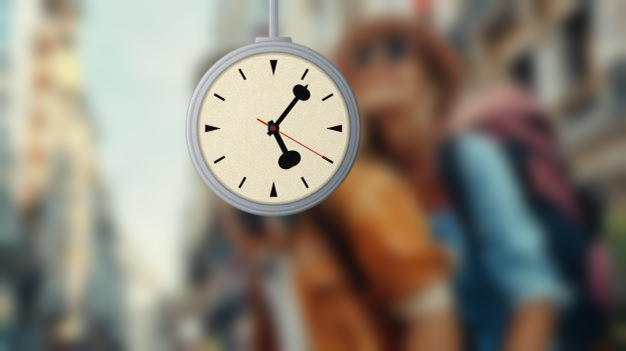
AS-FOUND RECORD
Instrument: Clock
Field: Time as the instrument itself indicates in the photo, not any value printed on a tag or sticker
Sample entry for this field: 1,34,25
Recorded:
5,06,20
